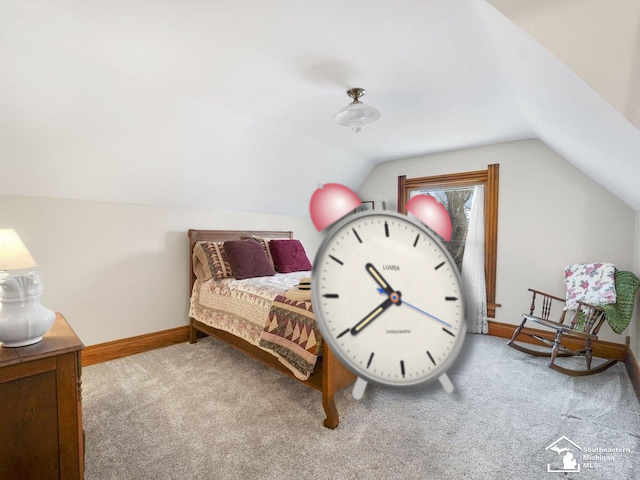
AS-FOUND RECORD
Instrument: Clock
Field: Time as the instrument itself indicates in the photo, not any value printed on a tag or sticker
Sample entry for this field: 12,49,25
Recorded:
10,39,19
